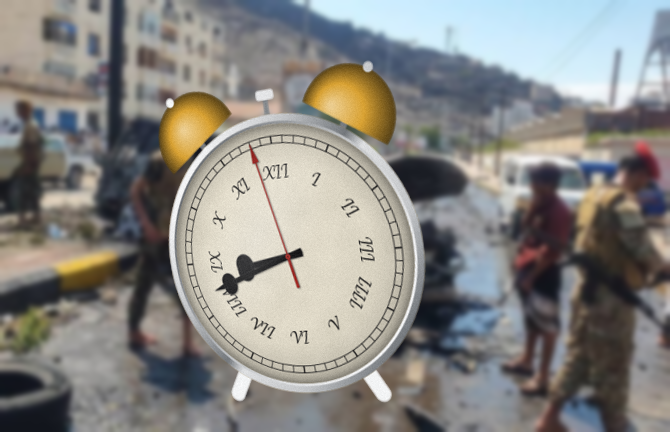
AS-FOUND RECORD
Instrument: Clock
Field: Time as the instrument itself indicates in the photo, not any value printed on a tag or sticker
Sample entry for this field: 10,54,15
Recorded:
8,41,58
